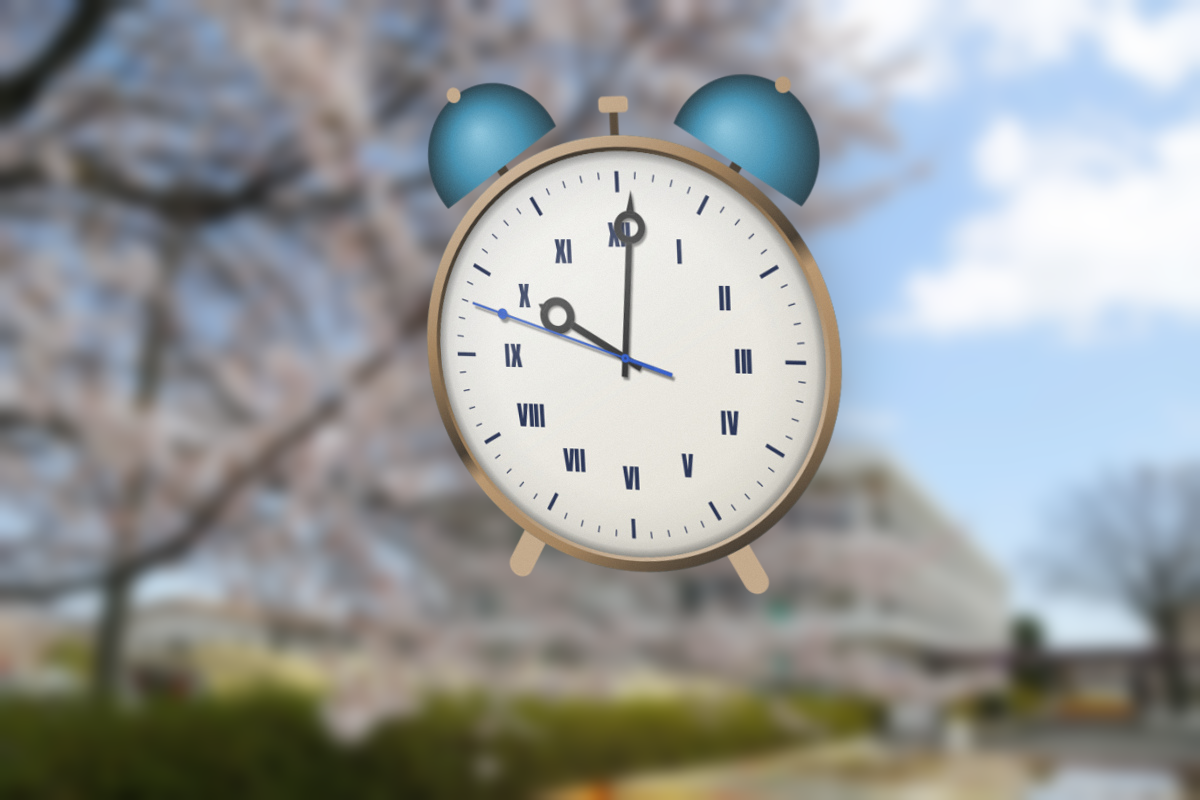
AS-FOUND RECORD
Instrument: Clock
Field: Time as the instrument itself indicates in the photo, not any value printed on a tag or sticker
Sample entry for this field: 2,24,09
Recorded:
10,00,48
